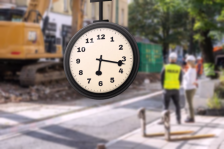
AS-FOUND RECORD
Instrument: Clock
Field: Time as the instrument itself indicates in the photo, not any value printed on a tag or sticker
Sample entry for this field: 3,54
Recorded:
6,17
